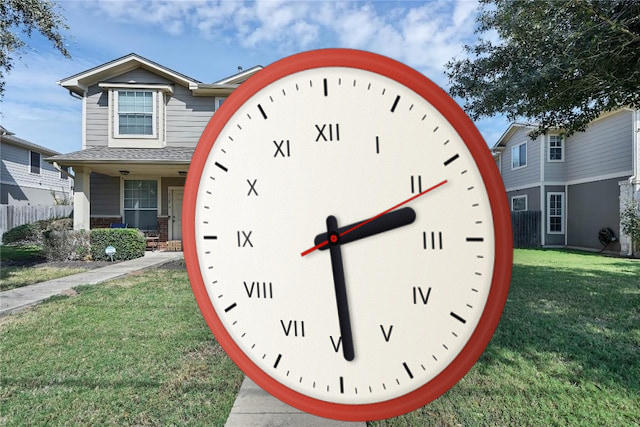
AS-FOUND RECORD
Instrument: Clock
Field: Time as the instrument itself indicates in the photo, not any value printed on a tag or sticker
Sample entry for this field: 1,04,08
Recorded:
2,29,11
